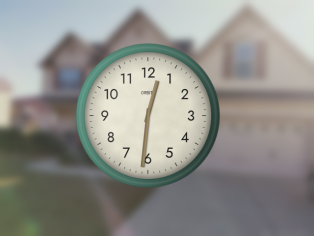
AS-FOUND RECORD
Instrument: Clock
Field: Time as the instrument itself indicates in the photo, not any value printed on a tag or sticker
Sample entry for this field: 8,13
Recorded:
12,31
